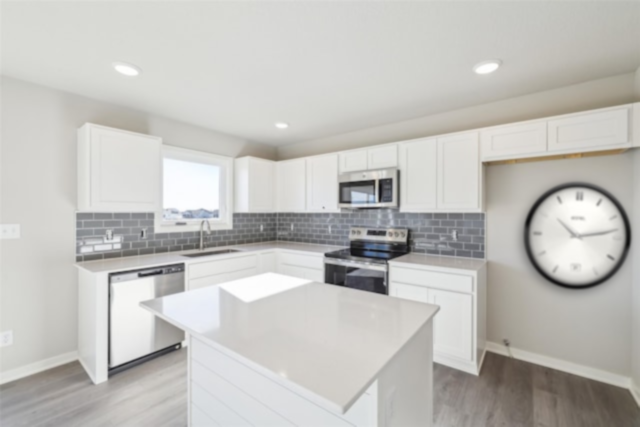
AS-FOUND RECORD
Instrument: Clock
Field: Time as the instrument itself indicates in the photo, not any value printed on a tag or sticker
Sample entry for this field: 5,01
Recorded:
10,13
